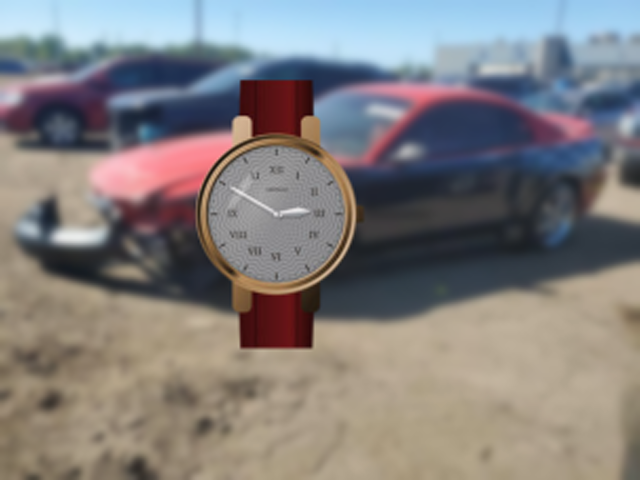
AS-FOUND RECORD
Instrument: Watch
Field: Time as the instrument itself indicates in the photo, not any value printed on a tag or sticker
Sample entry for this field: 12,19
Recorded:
2,50
